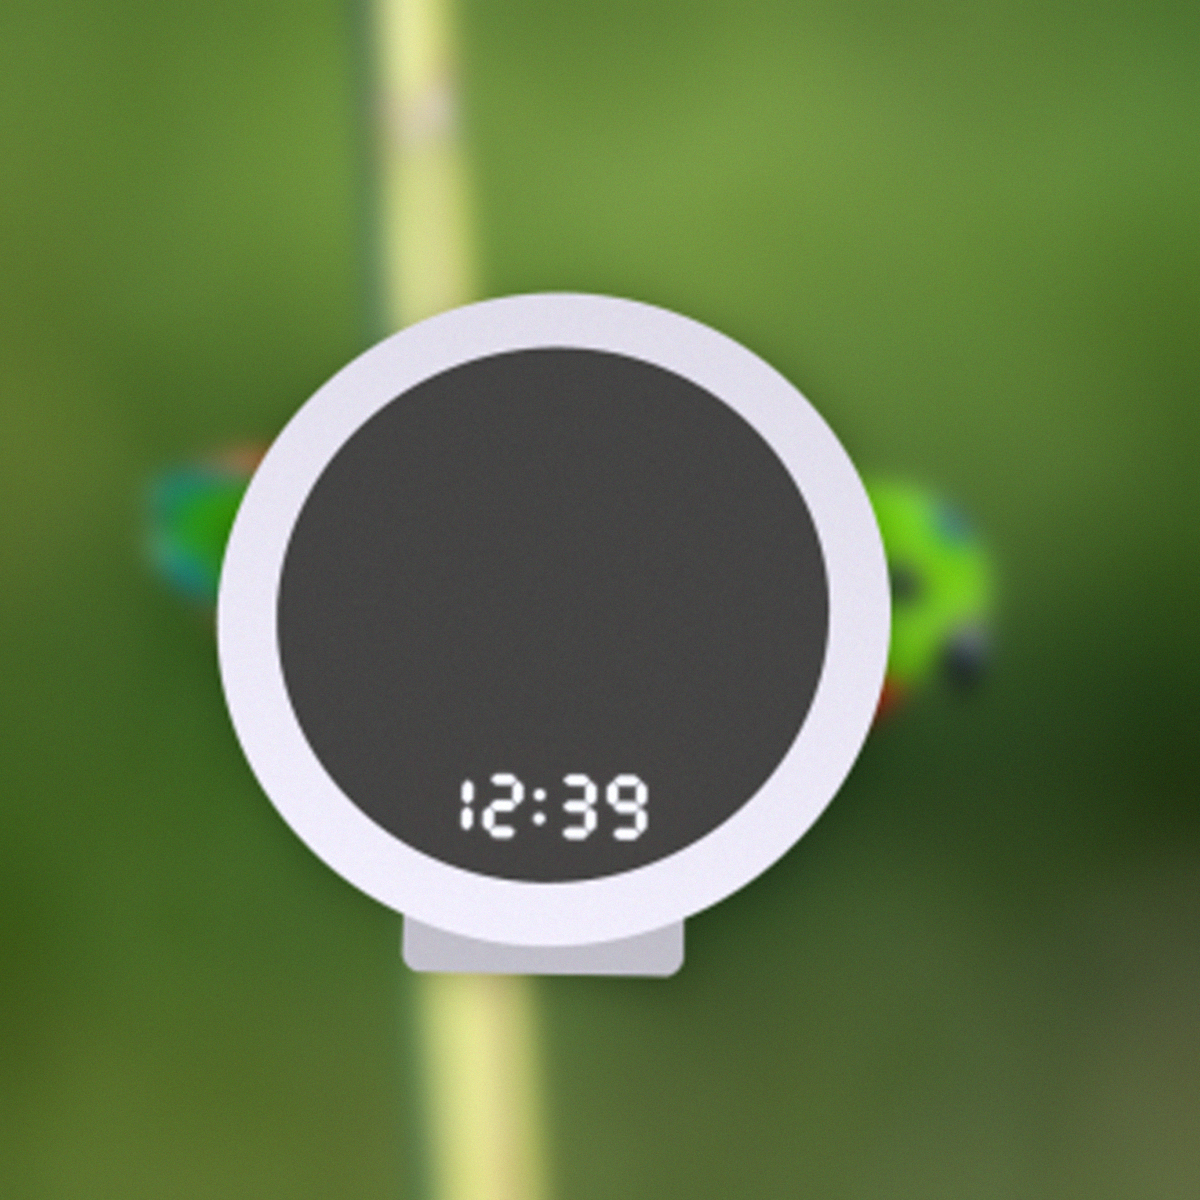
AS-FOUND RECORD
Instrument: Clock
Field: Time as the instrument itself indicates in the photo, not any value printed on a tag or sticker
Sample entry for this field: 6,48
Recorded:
12,39
